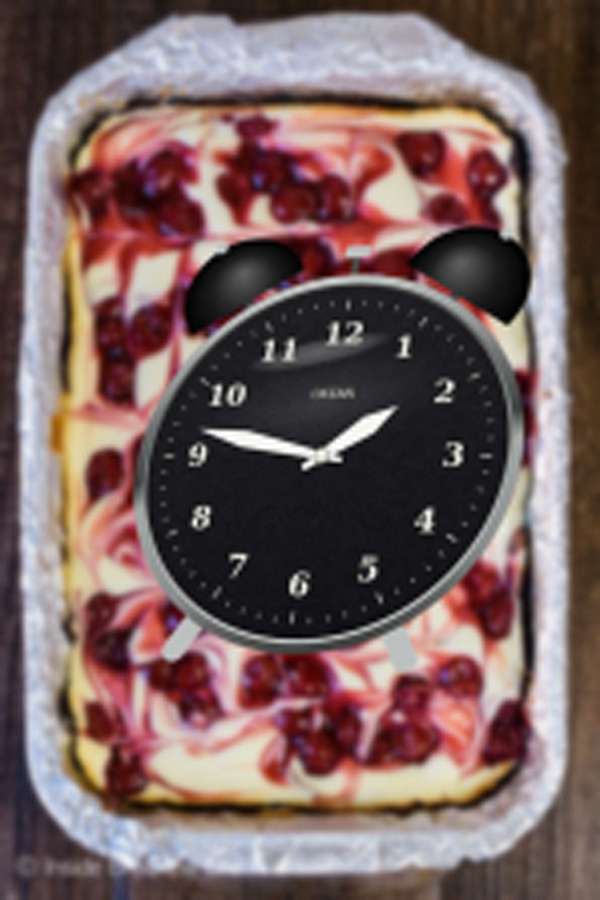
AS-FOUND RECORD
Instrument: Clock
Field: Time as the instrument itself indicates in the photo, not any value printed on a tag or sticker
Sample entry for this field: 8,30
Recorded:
1,47
